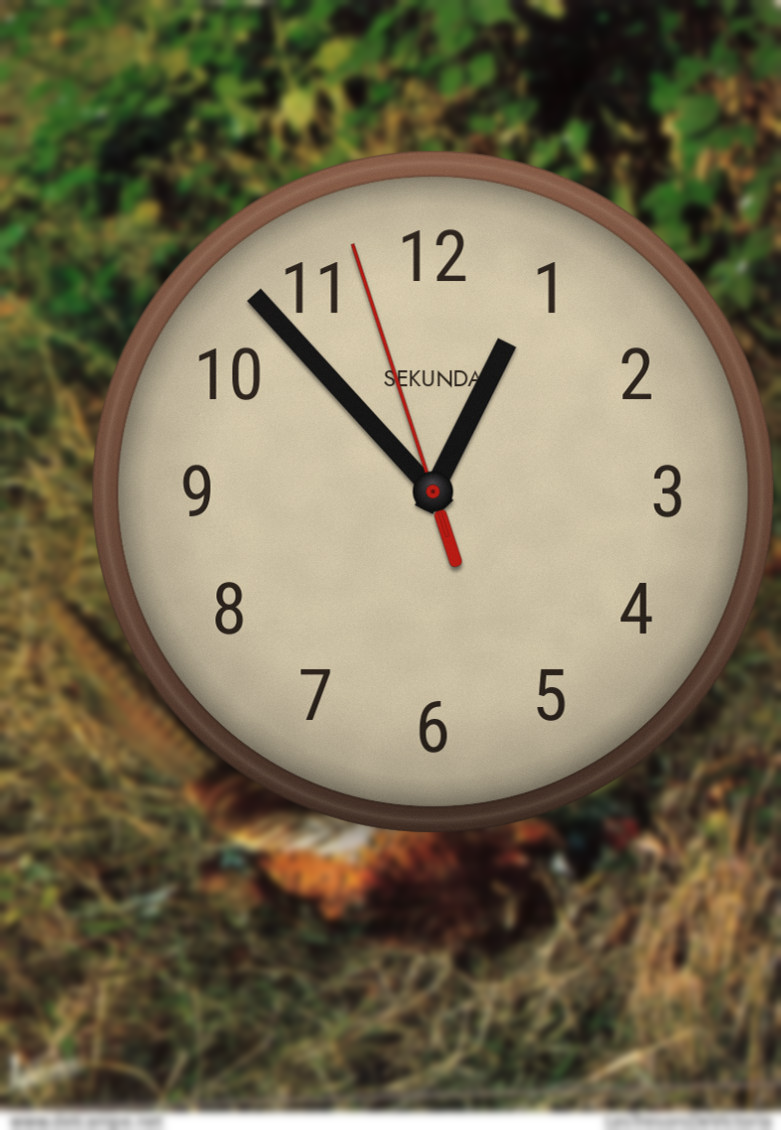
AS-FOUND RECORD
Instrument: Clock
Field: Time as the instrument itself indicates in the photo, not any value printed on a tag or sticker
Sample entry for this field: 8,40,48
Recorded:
12,52,57
